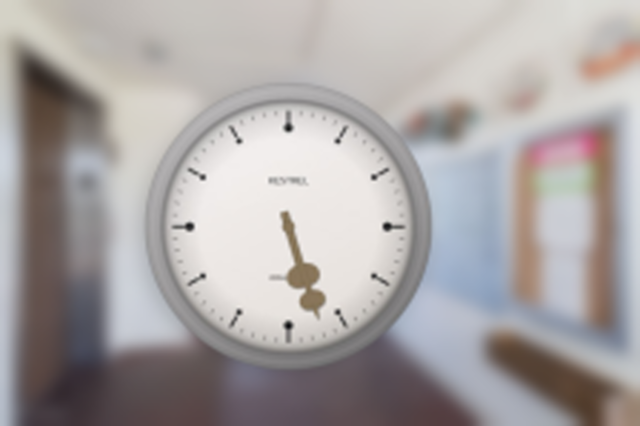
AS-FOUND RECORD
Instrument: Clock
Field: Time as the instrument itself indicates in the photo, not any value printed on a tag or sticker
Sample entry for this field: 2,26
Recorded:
5,27
